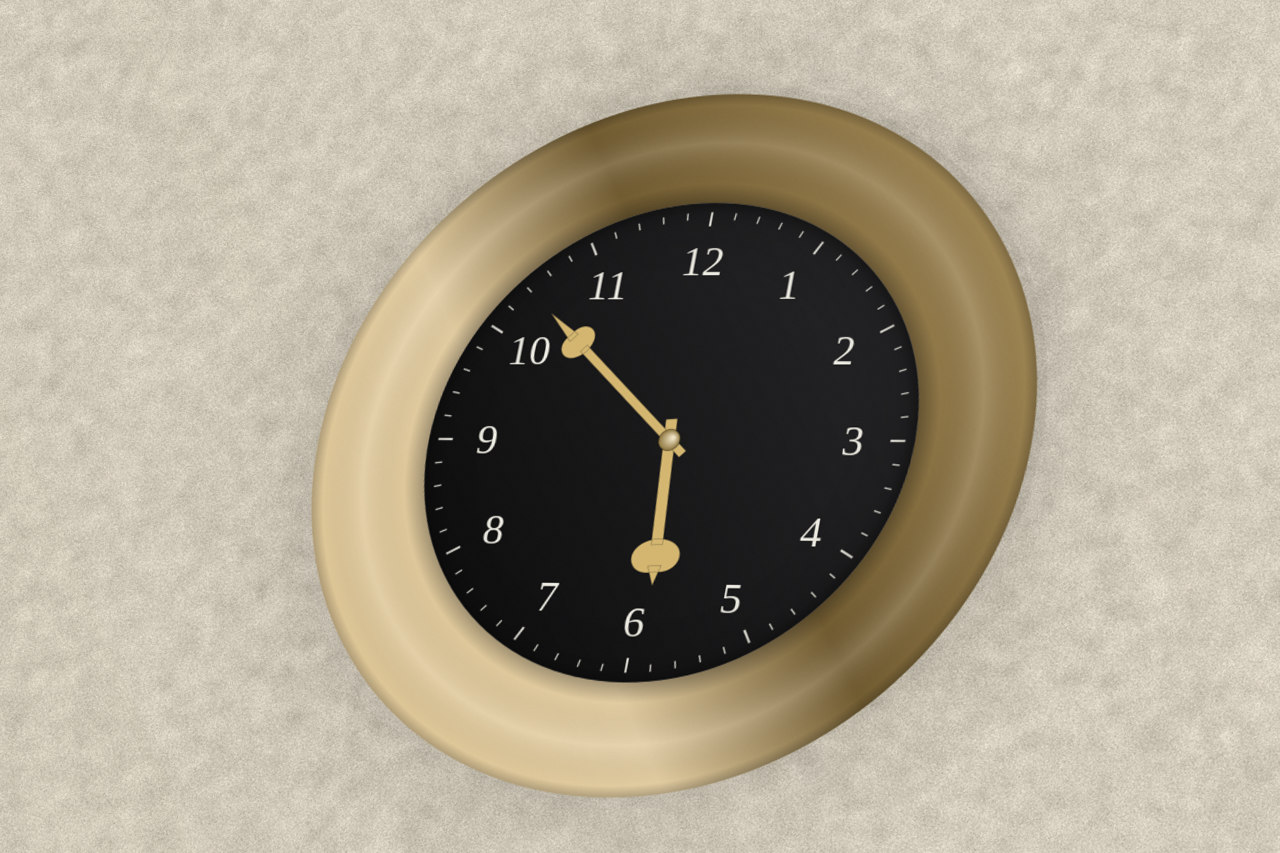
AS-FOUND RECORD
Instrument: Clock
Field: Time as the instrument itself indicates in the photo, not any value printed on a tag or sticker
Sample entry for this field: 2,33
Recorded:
5,52
